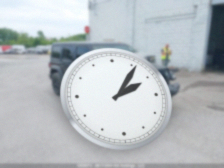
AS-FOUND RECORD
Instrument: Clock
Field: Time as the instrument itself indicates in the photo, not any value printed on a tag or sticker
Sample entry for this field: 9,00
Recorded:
2,06
